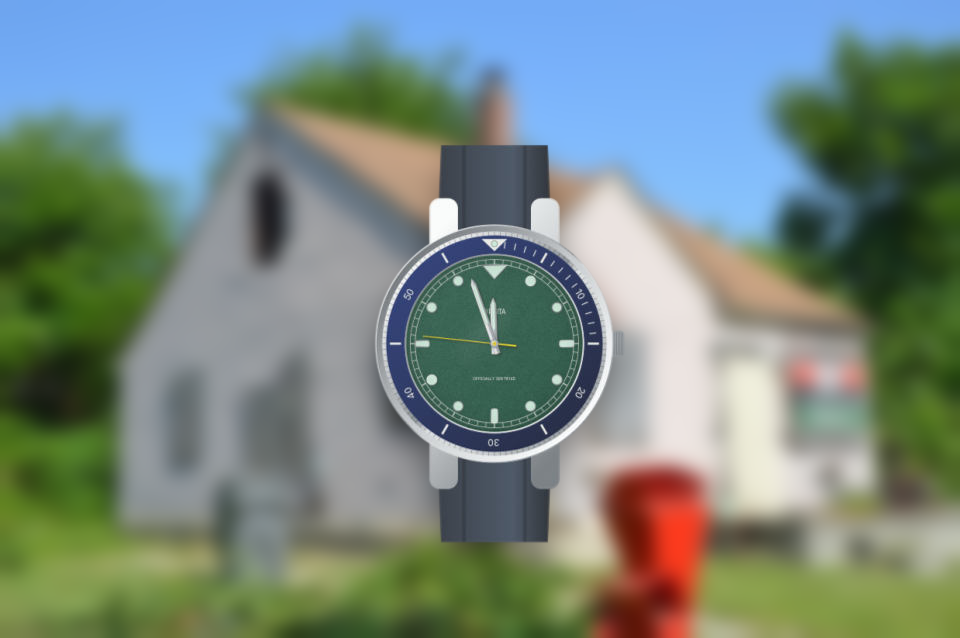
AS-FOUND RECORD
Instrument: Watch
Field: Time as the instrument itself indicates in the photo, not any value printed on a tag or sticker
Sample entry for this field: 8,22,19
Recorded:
11,56,46
